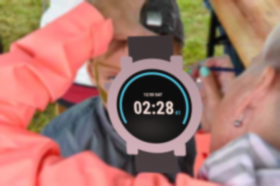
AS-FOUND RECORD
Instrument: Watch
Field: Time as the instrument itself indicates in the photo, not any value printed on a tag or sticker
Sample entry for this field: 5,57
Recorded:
2,28
